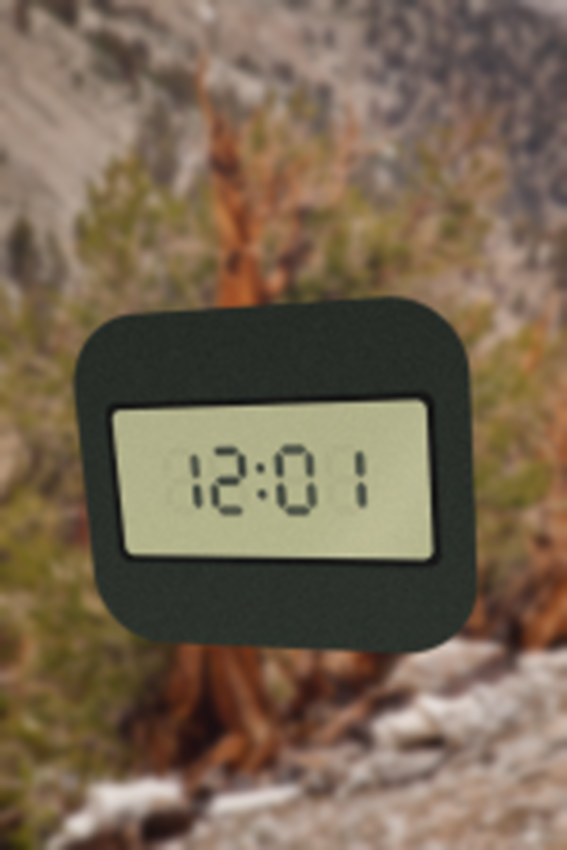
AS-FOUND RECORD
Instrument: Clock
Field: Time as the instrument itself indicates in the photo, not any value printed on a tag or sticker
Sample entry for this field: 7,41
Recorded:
12,01
